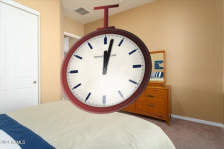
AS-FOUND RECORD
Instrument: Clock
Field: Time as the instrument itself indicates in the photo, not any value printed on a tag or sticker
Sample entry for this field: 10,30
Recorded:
12,02
